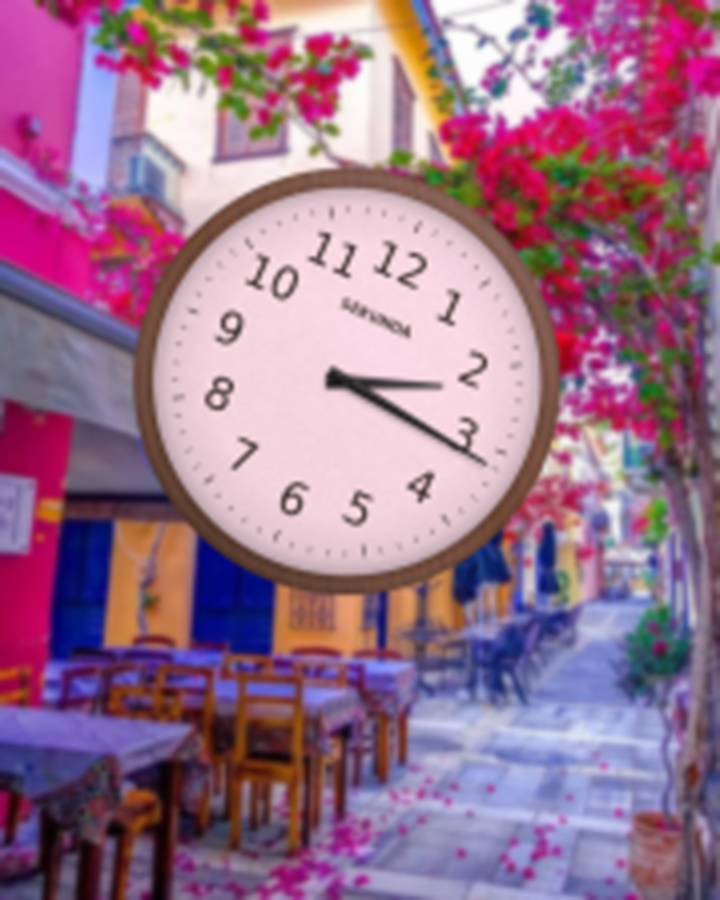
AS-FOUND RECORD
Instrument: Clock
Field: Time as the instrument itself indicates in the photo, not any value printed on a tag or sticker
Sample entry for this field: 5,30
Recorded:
2,16
